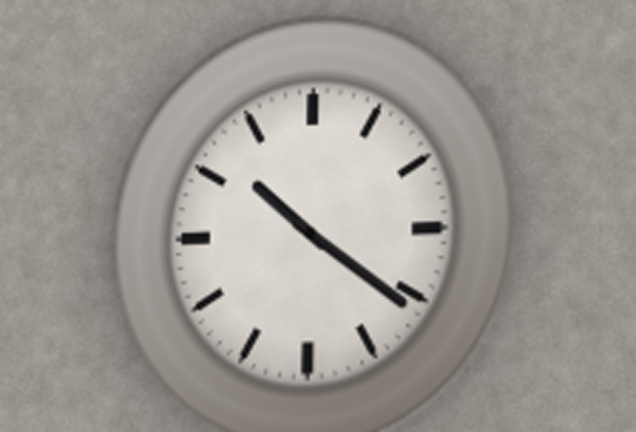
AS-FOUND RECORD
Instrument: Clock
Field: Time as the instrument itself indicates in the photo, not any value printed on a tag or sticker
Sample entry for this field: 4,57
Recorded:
10,21
